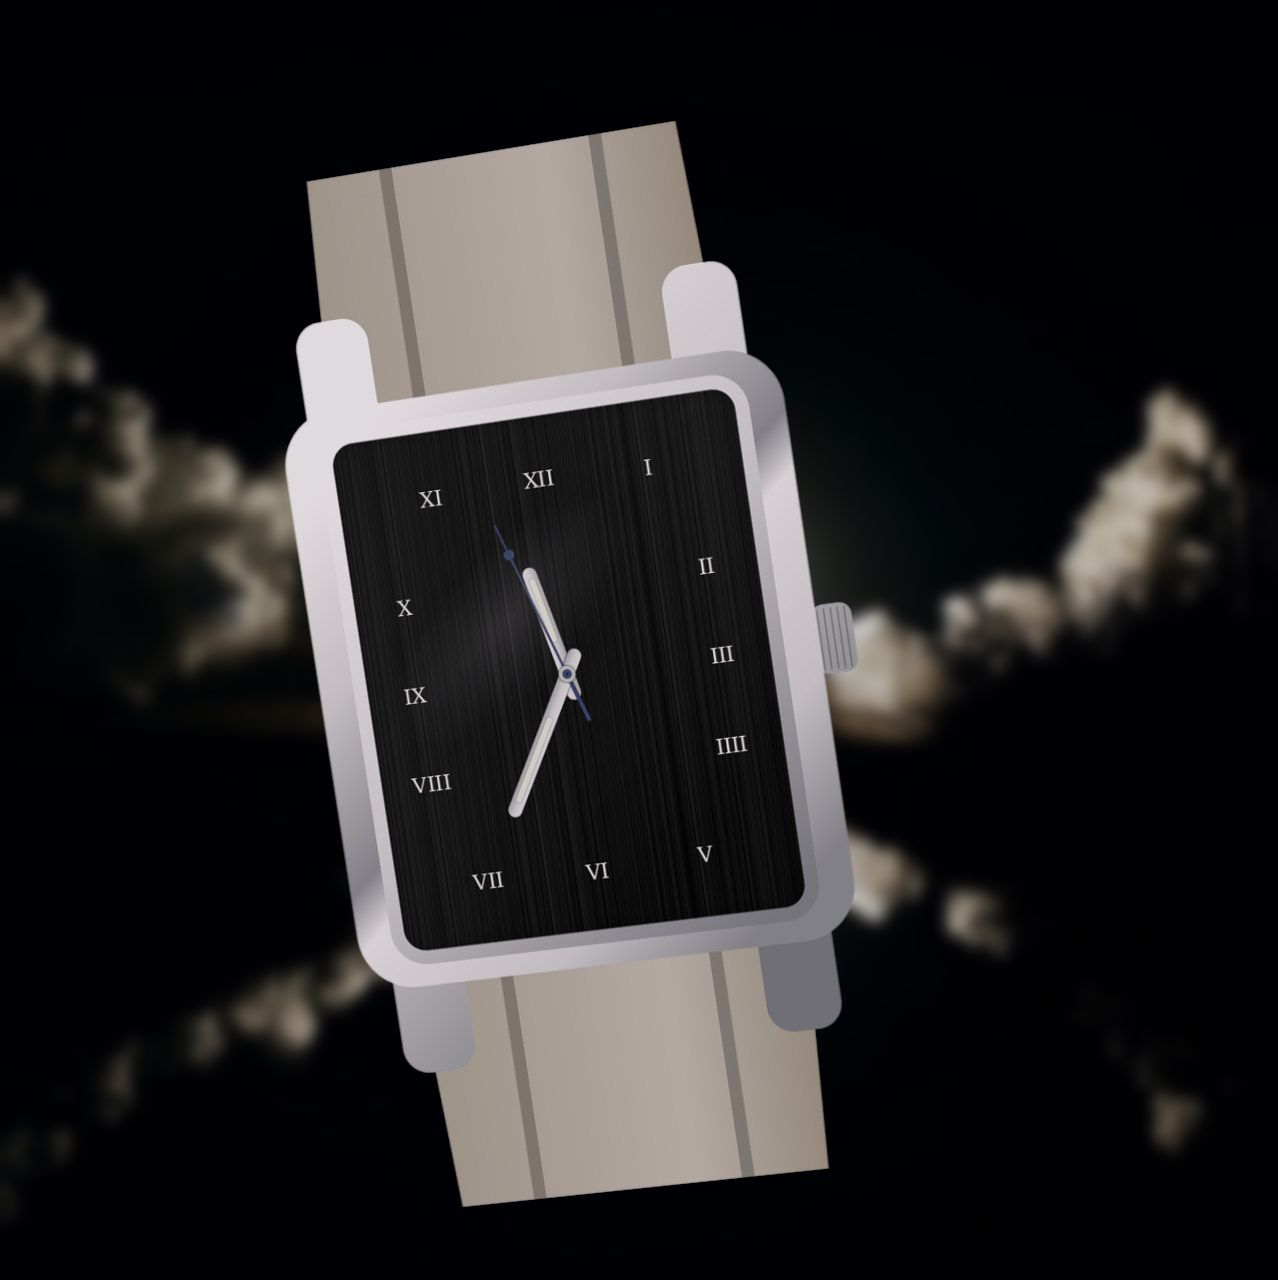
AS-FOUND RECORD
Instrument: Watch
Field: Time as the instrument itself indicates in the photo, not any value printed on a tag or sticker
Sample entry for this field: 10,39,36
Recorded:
11,34,57
